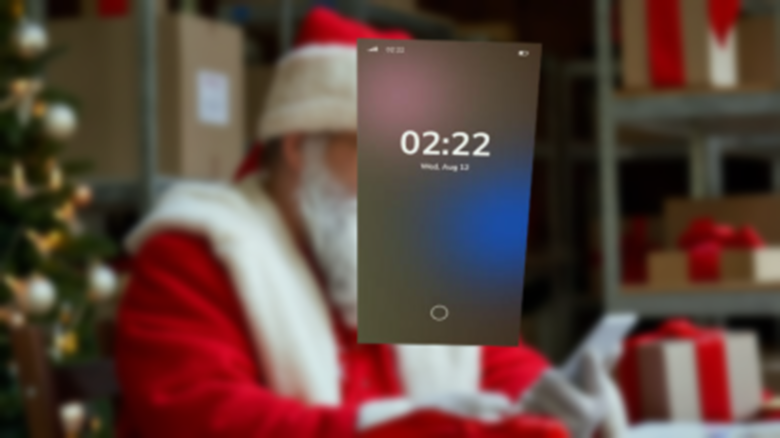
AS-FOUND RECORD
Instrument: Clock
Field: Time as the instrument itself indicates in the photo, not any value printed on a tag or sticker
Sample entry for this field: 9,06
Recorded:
2,22
